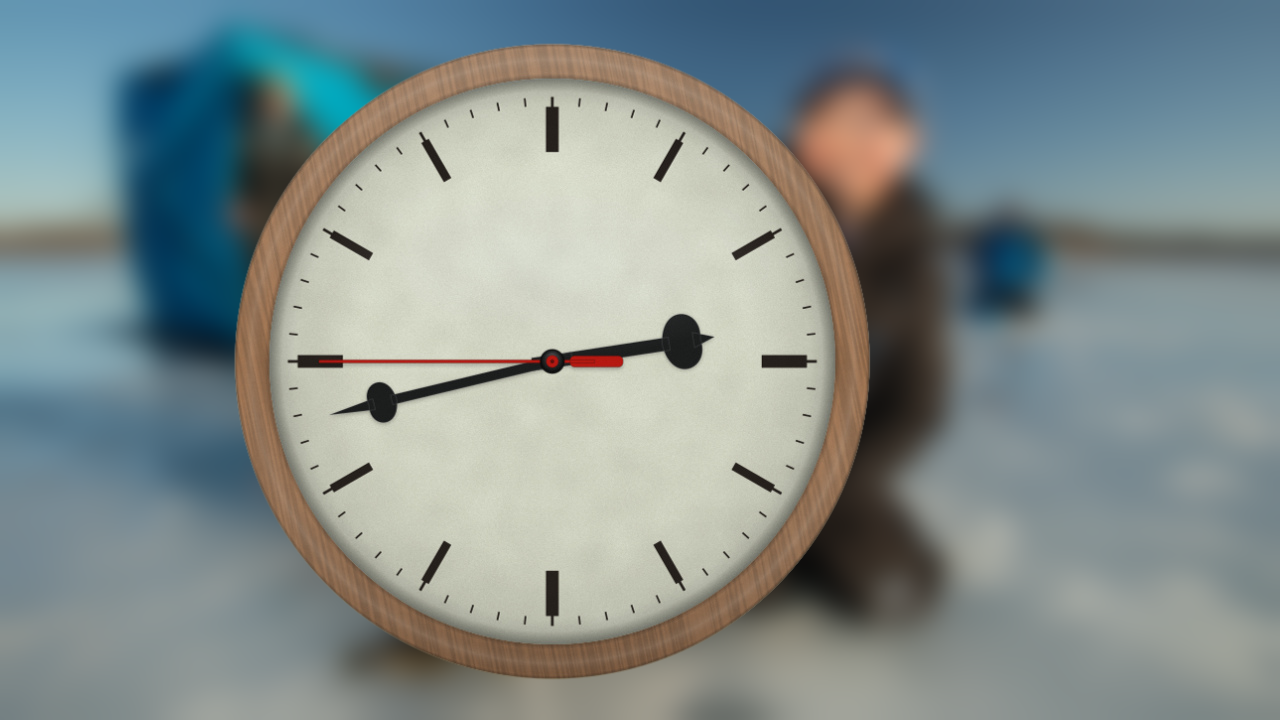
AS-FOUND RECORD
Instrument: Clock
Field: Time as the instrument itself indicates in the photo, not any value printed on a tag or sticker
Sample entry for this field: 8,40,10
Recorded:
2,42,45
